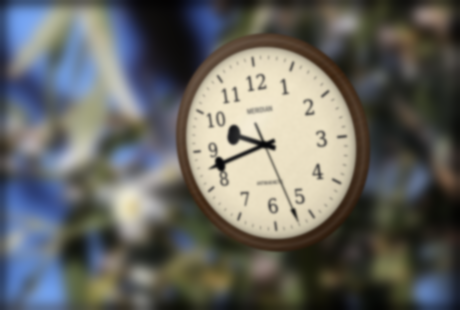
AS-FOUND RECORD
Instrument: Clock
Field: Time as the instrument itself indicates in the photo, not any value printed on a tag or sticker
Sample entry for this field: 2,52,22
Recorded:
9,42,27
